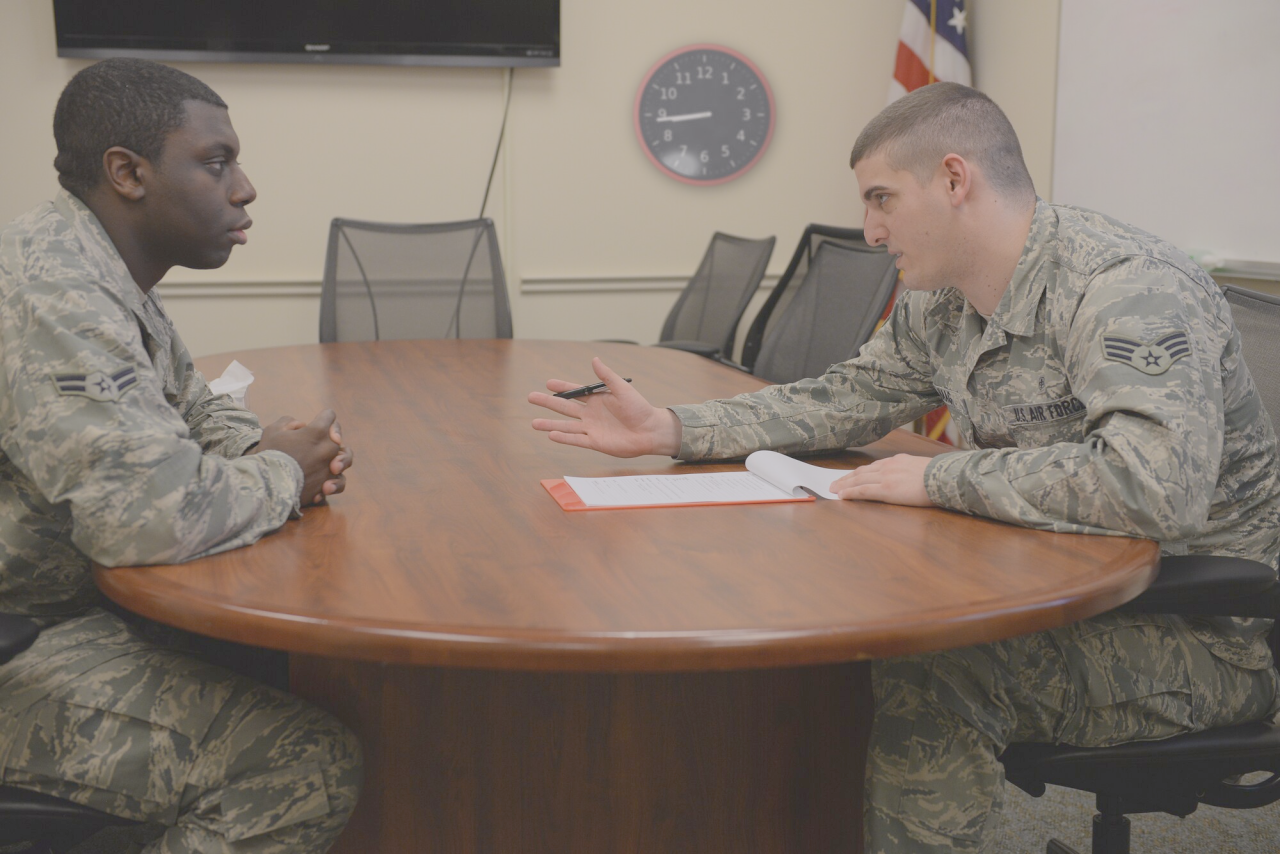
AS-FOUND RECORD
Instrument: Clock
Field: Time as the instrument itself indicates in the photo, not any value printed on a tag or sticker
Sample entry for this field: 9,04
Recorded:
8,44
